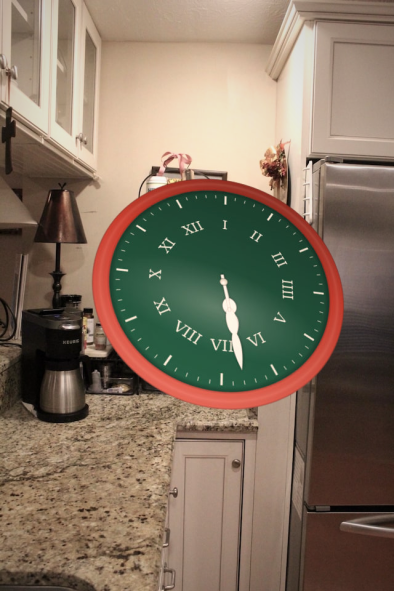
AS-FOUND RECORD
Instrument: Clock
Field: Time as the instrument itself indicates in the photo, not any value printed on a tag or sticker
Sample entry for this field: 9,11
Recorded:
6,33
